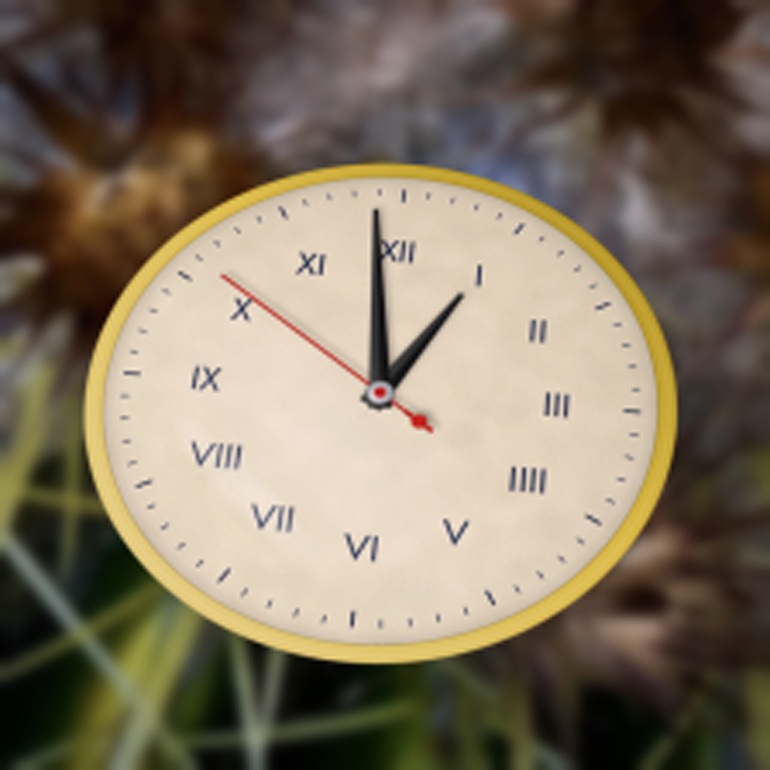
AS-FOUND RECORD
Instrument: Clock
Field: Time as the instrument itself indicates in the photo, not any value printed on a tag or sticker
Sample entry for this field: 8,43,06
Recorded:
12,58,51
